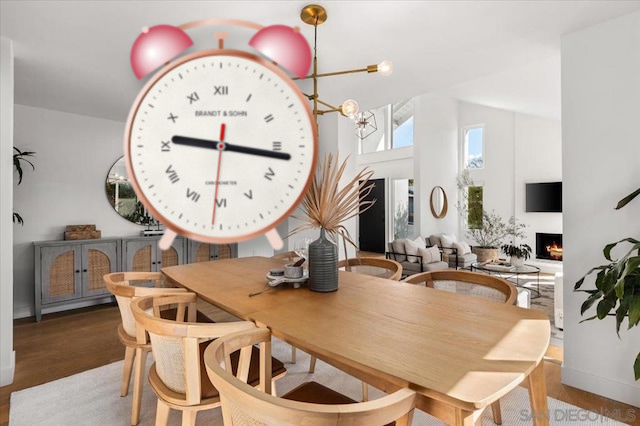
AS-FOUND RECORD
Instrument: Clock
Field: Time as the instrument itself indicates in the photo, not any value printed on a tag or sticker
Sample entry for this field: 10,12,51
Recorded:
9,16,31
